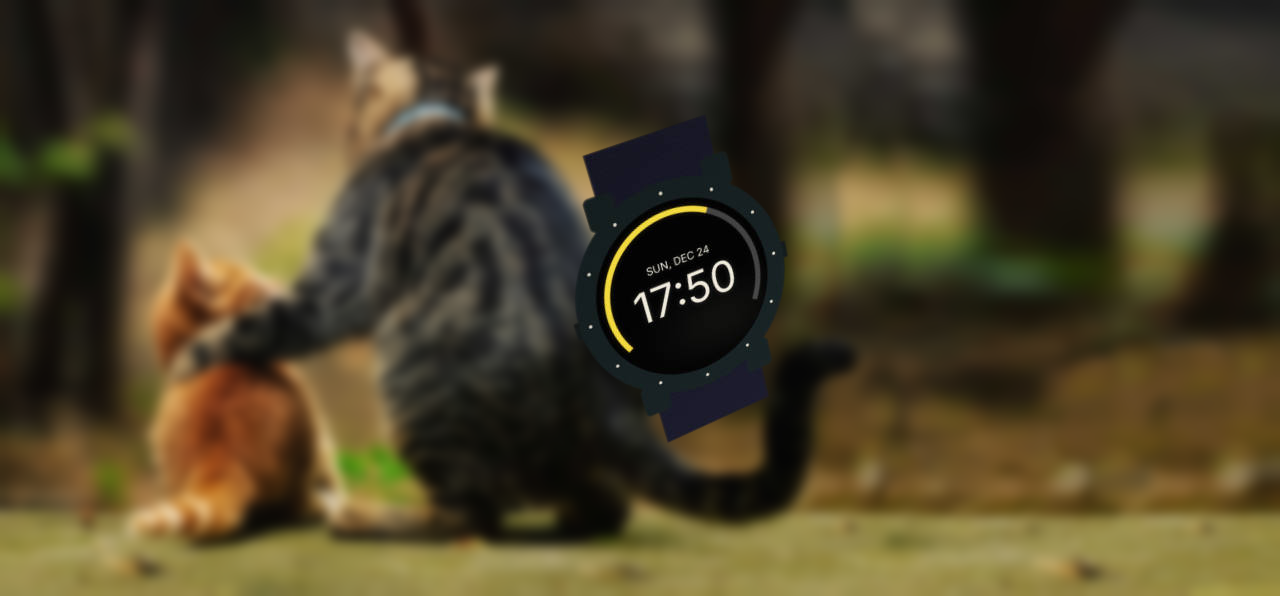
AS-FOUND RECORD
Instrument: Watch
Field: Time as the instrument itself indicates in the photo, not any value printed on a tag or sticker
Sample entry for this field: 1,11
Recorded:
17,50
